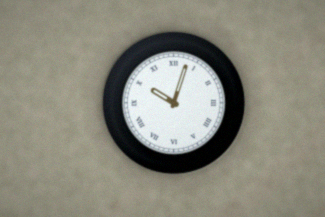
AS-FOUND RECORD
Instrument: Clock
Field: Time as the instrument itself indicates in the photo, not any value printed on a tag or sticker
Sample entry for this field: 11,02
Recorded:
10,03
